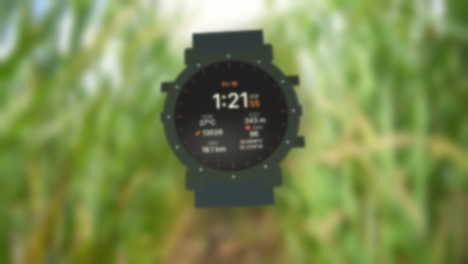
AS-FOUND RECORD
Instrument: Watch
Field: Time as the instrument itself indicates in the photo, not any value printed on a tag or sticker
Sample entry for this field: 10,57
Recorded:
1,21
